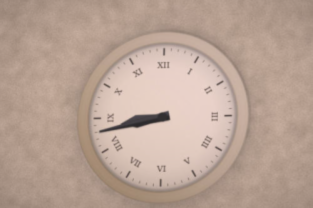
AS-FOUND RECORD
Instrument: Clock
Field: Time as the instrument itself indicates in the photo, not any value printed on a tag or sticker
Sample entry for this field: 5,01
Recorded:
8,43
